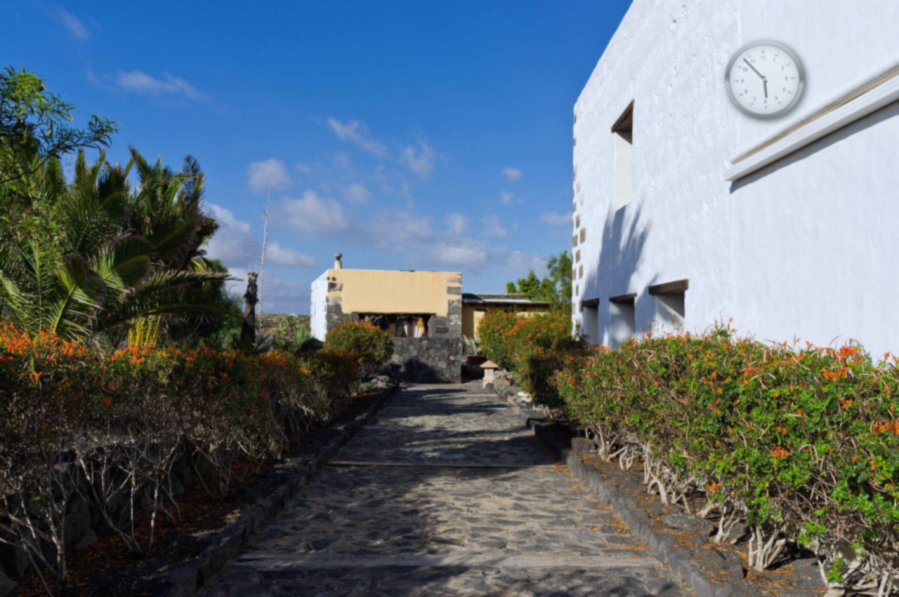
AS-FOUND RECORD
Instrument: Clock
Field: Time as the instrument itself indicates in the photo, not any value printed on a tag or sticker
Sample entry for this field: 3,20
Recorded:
5,53
